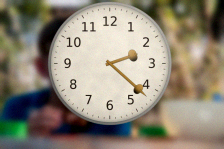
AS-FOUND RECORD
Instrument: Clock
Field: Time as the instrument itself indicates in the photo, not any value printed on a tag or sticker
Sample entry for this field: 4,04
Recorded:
2,22
